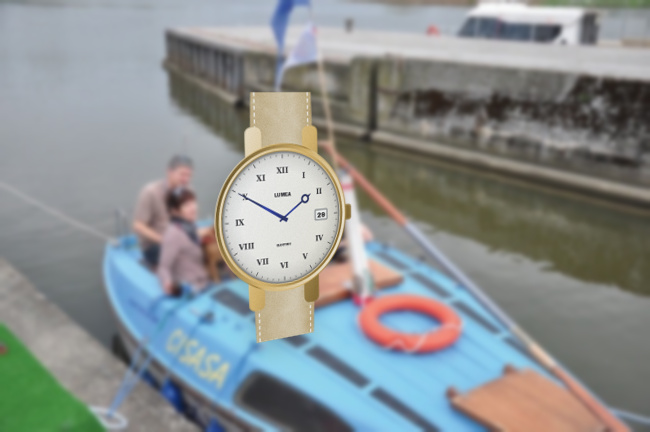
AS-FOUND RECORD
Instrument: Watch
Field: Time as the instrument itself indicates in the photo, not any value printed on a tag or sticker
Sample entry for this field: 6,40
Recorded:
1,50
